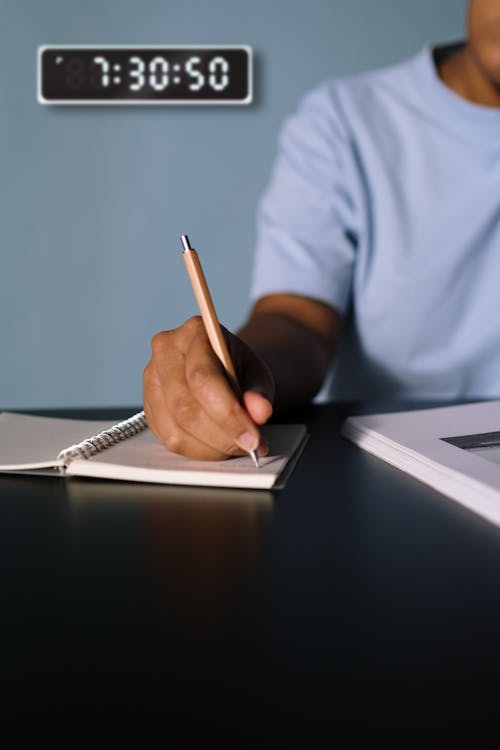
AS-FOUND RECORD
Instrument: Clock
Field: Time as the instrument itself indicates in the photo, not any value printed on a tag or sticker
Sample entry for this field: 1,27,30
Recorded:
7,30,50
